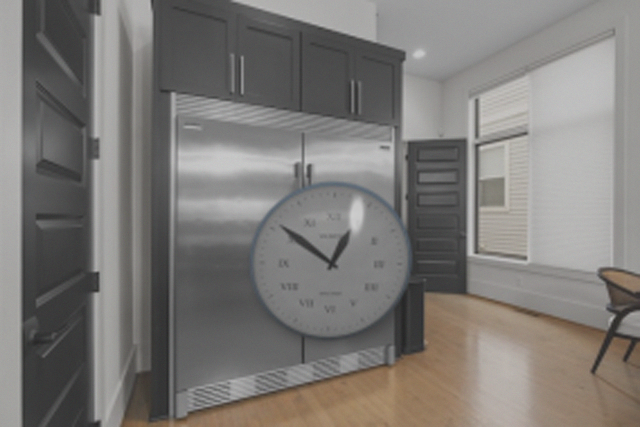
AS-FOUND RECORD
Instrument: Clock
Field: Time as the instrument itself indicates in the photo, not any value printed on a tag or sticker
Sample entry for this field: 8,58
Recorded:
12,51
